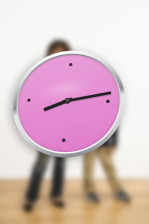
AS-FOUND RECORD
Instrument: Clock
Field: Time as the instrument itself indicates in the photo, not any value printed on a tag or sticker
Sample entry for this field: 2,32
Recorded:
8,13
